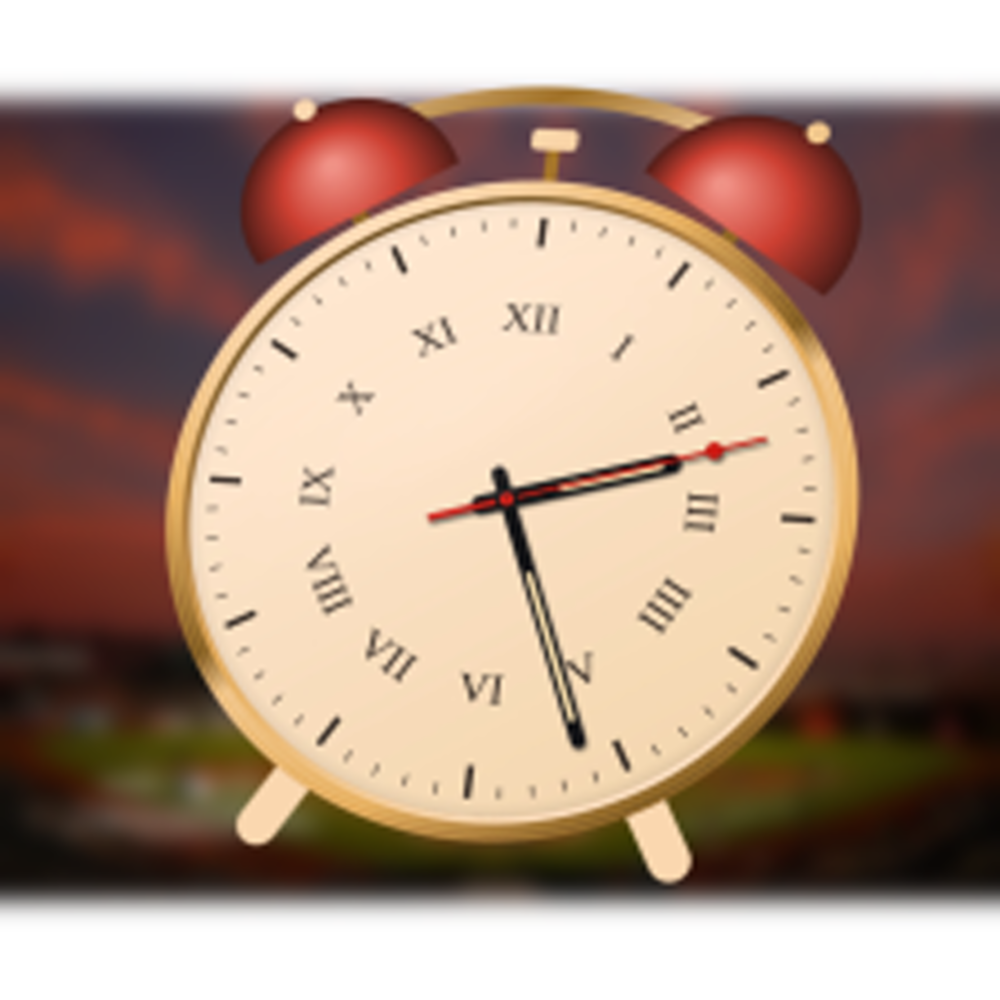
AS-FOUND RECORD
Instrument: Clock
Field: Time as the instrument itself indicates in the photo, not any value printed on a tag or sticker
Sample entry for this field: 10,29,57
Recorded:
2,26,12
